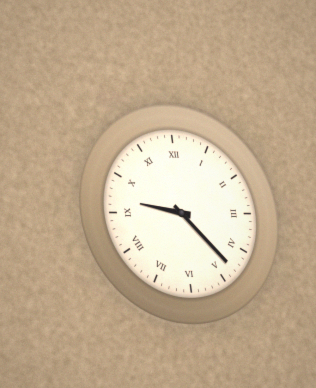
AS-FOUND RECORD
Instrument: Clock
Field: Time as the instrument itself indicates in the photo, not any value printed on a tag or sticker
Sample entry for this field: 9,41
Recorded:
9,23
